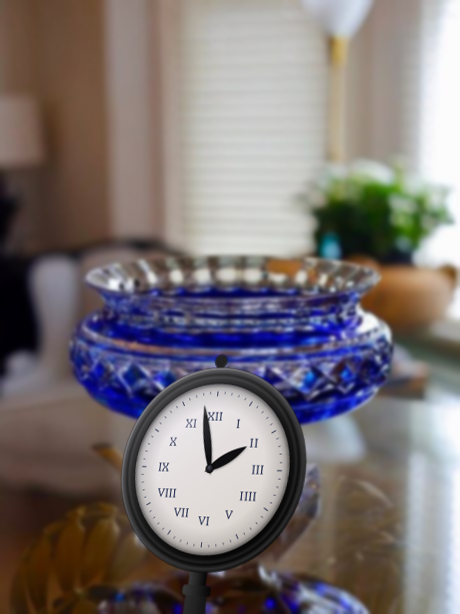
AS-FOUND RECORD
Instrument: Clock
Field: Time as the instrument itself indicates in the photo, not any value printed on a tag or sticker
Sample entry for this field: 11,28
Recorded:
1,58
